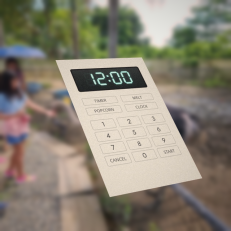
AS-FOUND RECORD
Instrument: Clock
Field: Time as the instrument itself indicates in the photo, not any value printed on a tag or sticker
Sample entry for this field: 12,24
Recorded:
12,00
